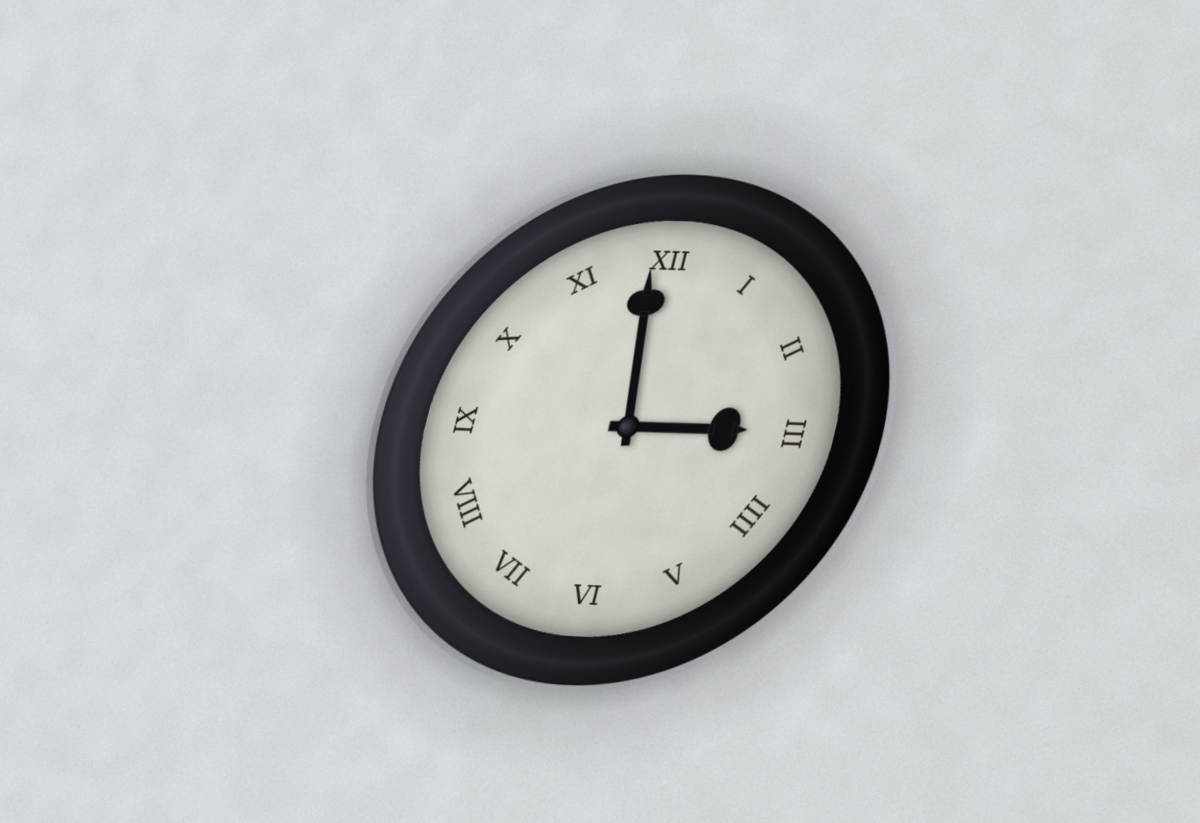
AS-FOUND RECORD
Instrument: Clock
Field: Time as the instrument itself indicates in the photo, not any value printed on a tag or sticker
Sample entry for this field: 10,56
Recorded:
2,59
